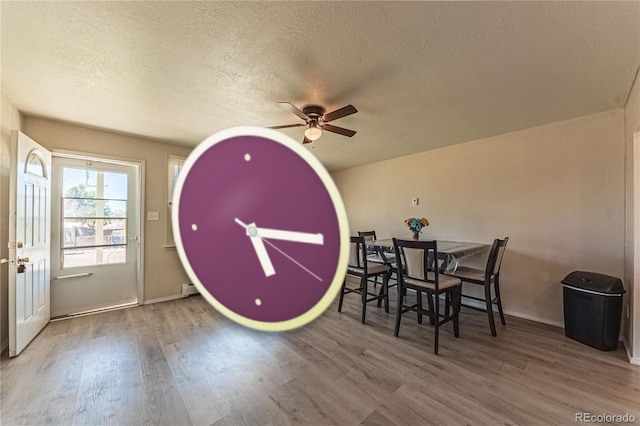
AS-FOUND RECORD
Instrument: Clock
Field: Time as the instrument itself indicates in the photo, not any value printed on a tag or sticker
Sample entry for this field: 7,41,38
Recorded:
5,15,20
